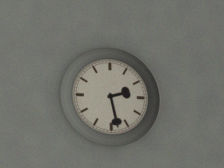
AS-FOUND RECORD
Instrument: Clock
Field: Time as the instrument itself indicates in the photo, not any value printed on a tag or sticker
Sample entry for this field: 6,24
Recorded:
2,28
